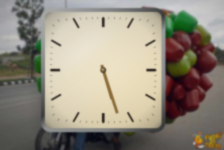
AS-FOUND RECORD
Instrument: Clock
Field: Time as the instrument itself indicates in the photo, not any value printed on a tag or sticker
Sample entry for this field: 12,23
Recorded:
5,27
